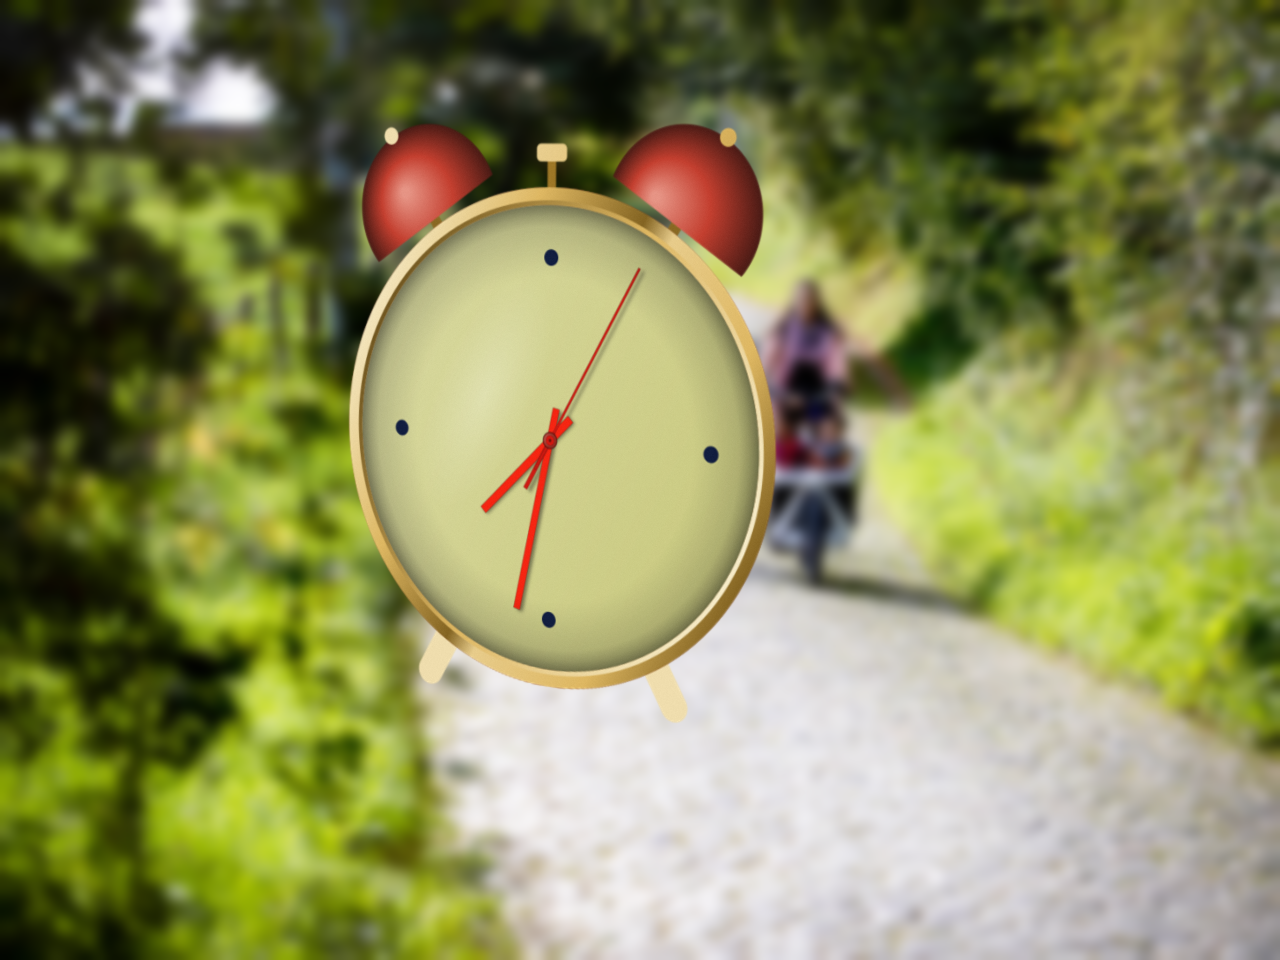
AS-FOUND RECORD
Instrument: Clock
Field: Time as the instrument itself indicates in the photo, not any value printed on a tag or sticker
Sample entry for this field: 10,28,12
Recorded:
7,32,05
